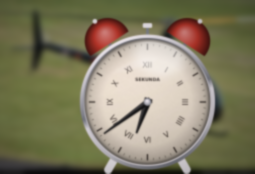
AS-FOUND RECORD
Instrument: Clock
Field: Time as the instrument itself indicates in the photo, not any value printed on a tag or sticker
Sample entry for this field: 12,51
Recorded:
6,39
